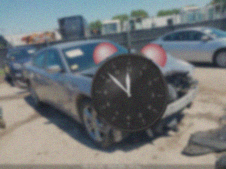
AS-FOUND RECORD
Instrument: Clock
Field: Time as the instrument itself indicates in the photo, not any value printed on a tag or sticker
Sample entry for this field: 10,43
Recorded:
11,52
